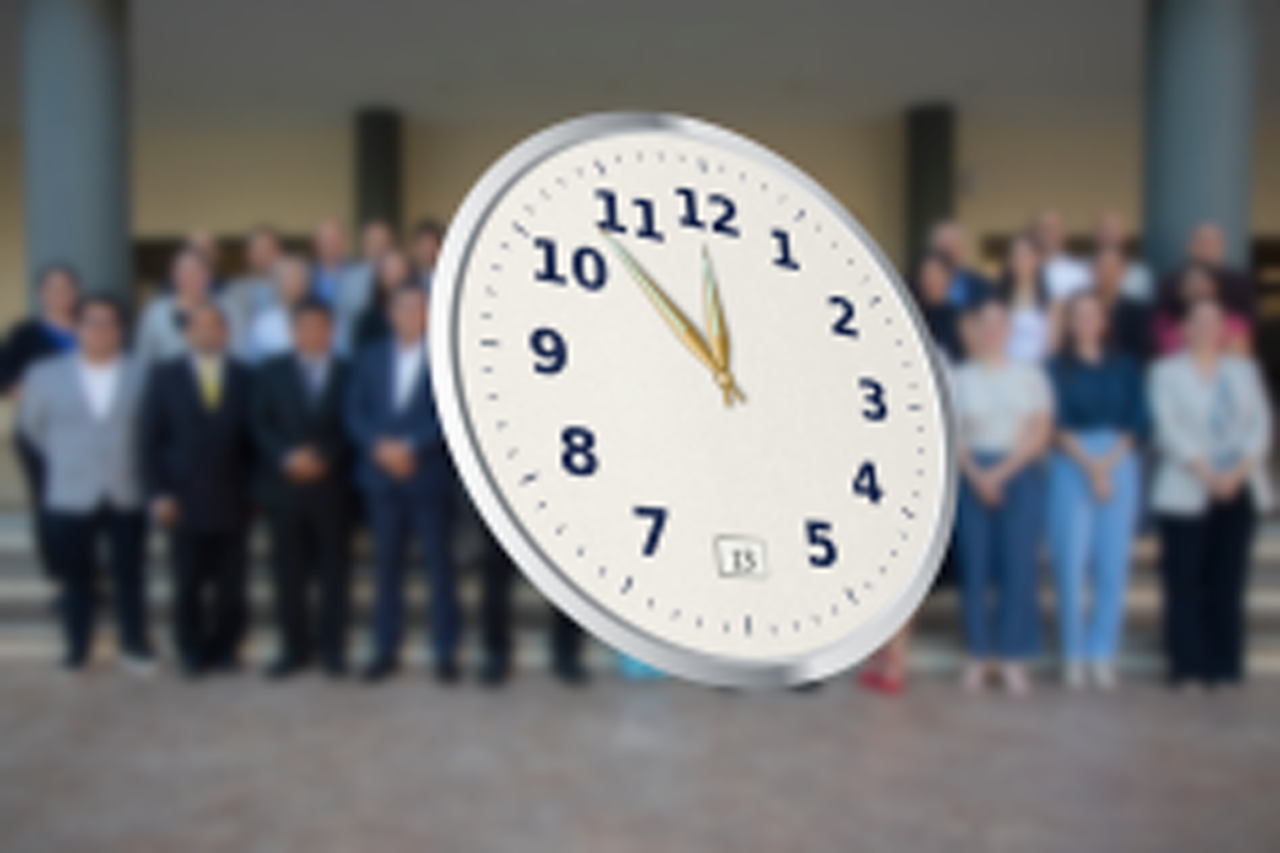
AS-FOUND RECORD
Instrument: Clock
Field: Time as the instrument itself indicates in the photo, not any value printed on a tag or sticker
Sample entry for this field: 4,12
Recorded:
11,53
